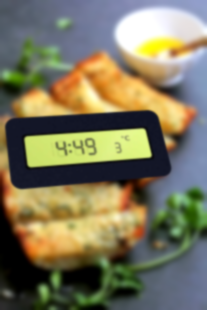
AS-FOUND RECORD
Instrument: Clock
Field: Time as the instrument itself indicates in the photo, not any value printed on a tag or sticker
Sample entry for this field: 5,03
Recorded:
4,49
